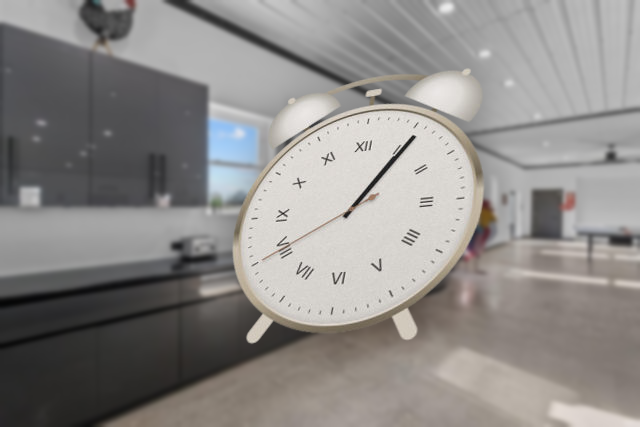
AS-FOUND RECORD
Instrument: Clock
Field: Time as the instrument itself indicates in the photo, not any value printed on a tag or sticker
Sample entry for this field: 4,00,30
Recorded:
1,05,40
